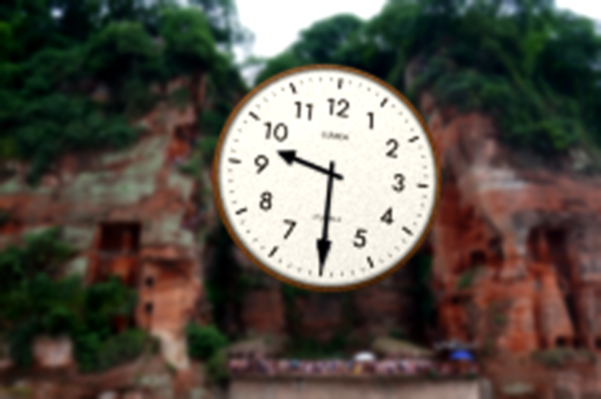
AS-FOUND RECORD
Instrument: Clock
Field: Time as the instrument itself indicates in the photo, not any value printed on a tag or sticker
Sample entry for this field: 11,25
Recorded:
9,30
